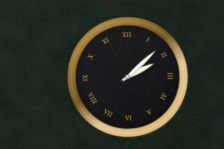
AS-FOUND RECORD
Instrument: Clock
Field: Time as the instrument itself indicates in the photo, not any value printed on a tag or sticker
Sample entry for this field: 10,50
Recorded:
2,08
